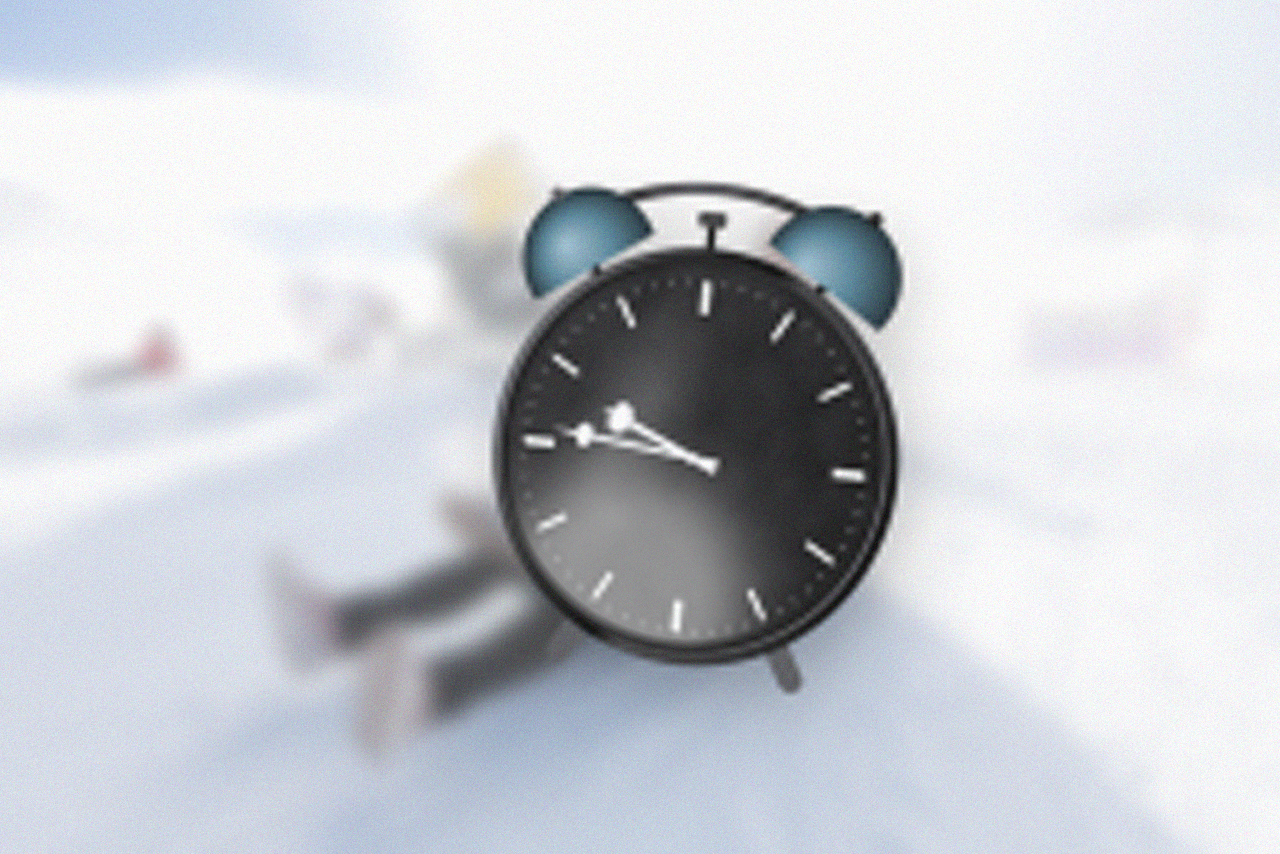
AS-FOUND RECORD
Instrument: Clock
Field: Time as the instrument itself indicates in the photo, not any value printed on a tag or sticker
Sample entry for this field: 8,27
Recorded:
9,46
